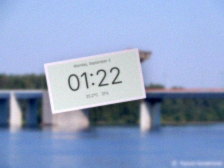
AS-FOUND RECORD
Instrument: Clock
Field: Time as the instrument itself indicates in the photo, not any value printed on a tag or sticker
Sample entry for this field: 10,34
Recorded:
1,22
